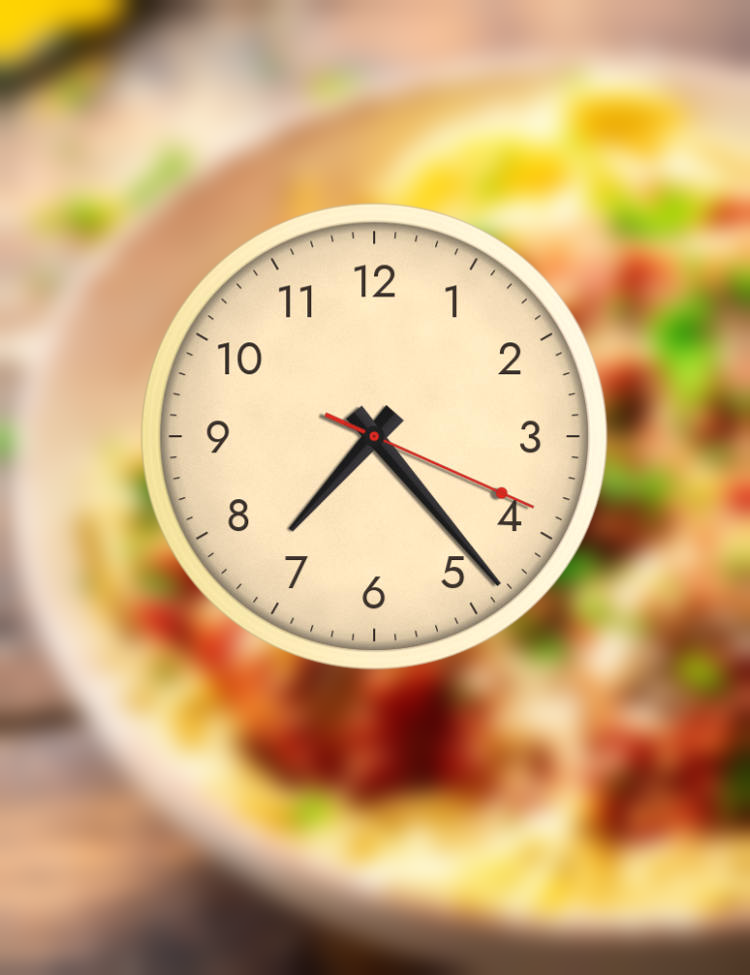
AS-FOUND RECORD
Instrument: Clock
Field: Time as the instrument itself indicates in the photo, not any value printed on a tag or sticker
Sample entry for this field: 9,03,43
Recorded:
7,23,19
